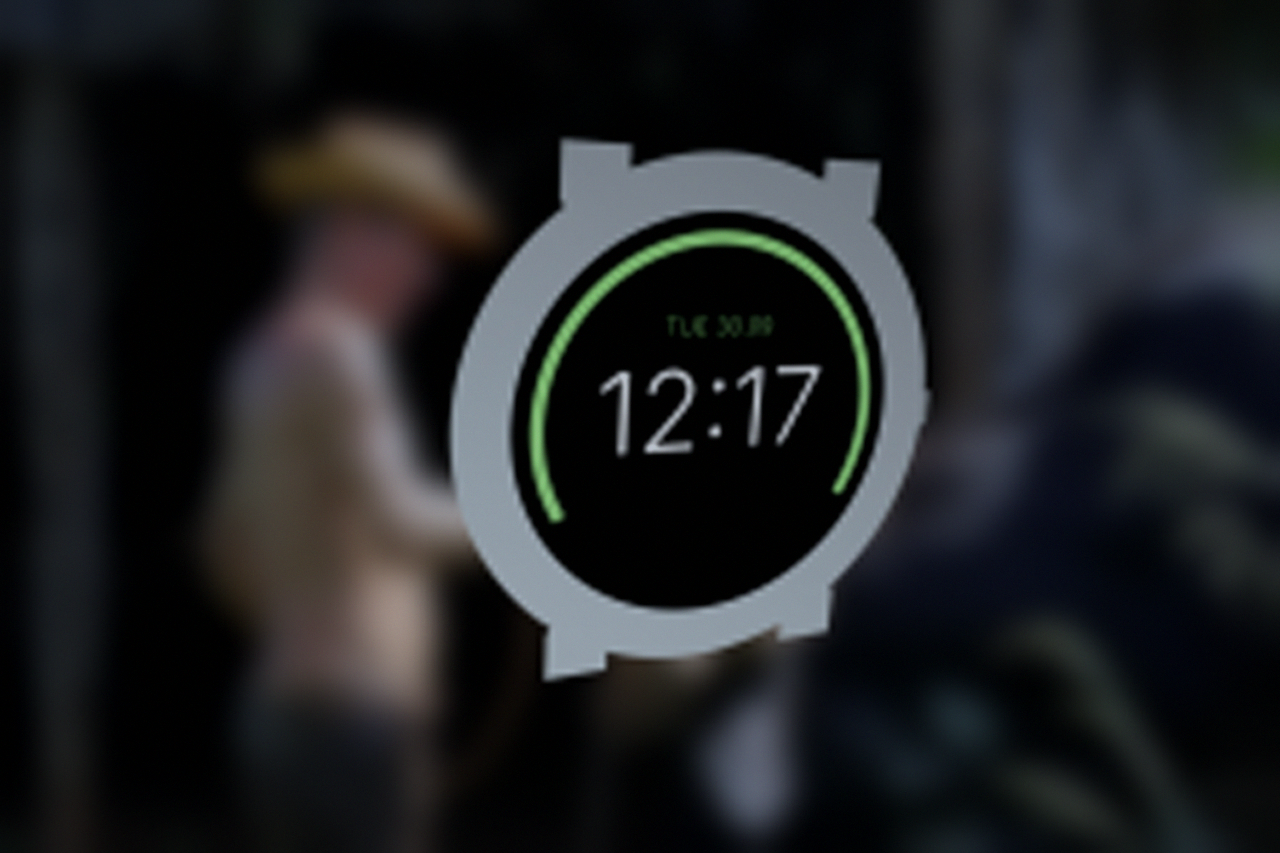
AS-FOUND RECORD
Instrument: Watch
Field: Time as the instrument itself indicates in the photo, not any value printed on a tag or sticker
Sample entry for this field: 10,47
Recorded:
12,17
